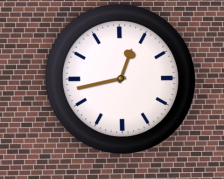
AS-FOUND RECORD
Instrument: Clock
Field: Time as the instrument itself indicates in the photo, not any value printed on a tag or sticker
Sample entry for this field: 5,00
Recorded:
12,43
